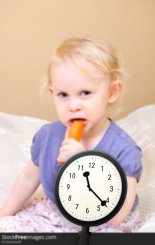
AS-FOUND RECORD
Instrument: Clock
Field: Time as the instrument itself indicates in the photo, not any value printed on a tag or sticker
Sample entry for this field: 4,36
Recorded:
11,22
